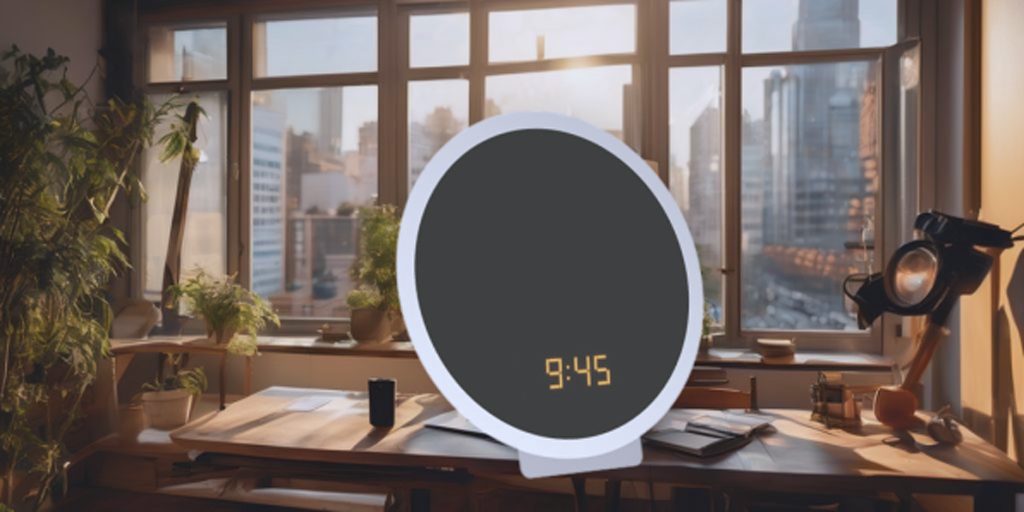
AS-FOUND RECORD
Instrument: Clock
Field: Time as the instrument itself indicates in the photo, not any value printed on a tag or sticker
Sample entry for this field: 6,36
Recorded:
9,45
